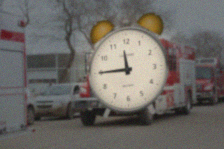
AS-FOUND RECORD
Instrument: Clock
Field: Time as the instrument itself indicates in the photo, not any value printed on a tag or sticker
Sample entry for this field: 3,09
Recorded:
11,45
